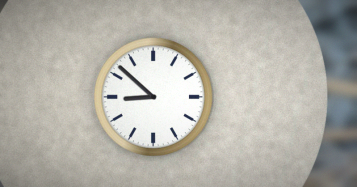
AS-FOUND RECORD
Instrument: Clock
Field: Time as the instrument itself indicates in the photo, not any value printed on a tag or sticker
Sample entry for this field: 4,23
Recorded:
8,52
